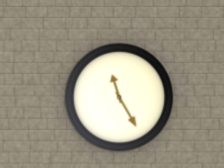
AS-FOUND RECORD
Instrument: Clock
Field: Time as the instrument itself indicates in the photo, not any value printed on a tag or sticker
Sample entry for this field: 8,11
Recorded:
11,25
